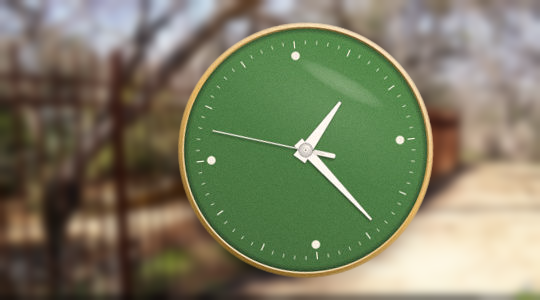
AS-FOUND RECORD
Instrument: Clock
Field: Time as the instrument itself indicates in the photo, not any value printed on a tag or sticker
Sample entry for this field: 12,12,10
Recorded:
1,23,48
